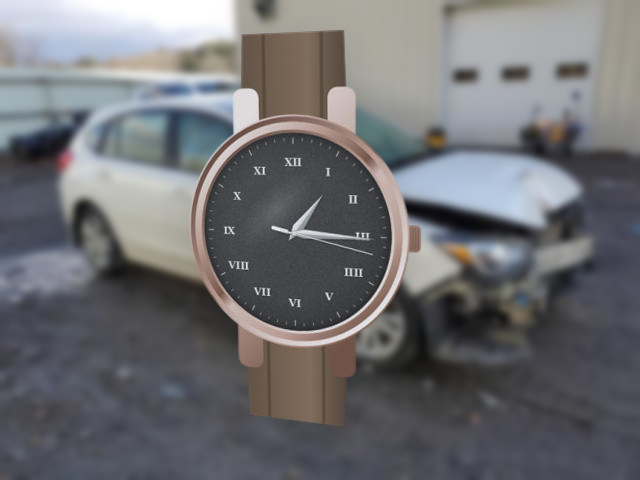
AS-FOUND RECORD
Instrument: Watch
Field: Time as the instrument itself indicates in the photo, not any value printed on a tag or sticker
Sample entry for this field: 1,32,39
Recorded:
1,15,17
